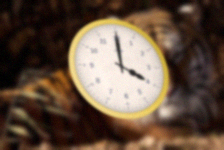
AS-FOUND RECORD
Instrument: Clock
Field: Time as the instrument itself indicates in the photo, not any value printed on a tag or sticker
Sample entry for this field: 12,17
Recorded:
4,00
